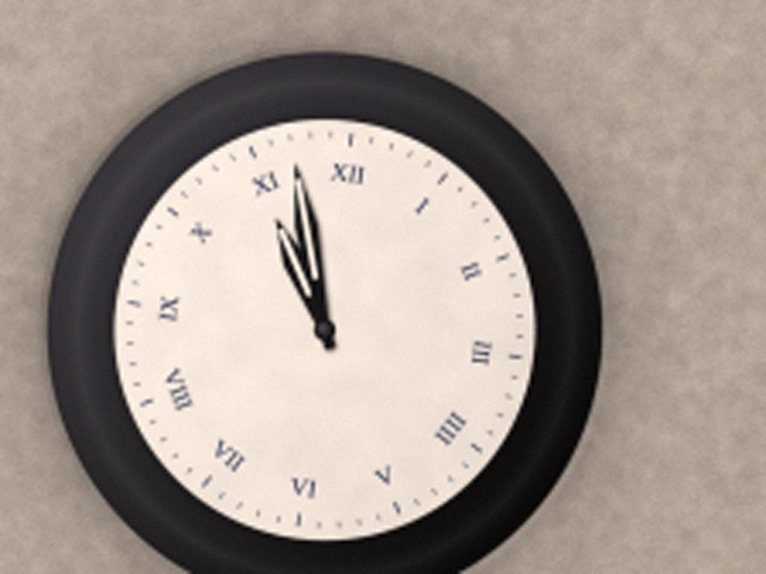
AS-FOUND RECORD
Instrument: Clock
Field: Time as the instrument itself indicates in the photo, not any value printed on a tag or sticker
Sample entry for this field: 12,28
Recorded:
10,57
